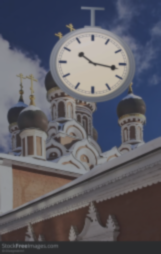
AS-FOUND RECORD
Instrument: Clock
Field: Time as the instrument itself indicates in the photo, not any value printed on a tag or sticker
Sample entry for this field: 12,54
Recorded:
10,17
